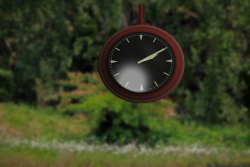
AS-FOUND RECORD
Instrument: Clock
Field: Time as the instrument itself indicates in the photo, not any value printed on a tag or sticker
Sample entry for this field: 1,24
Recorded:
2,10
